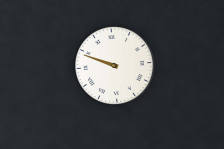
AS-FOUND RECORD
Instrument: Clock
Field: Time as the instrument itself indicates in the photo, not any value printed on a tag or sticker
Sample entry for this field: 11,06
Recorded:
9,49
